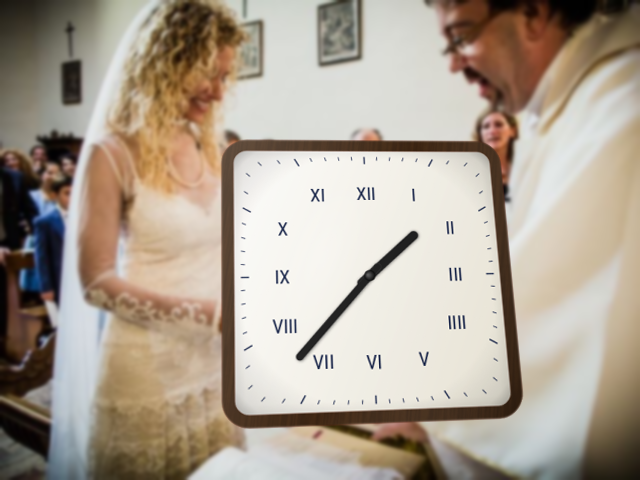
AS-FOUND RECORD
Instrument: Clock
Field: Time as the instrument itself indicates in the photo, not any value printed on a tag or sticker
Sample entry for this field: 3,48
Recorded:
1,37
